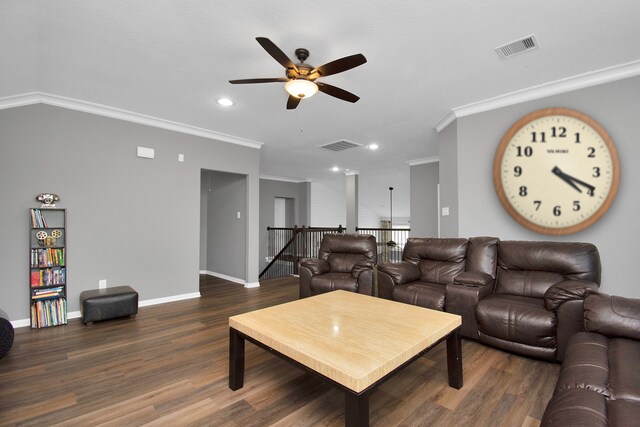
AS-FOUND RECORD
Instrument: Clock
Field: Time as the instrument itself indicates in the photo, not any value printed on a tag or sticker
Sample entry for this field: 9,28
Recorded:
4,19
